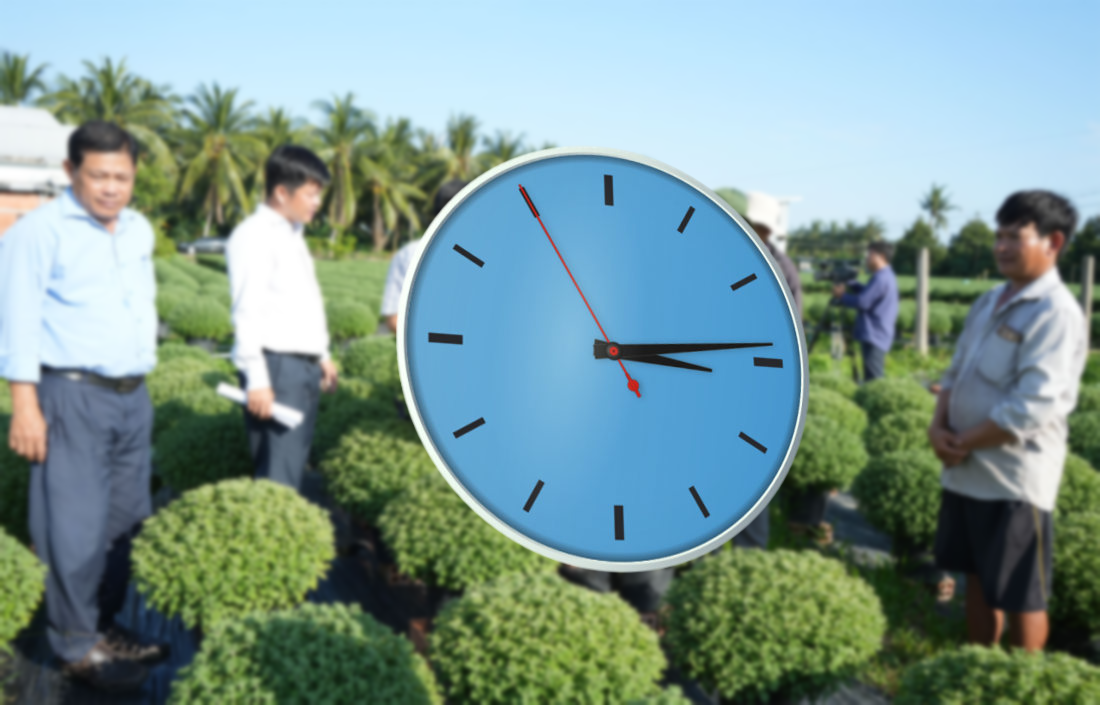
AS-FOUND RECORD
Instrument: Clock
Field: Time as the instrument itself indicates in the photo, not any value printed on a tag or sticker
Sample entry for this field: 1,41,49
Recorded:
3,13,55
